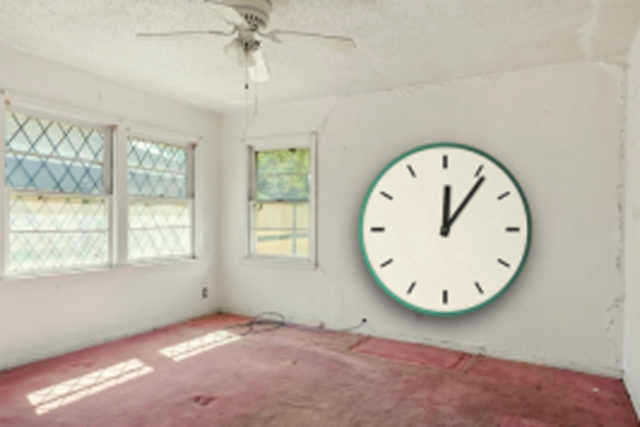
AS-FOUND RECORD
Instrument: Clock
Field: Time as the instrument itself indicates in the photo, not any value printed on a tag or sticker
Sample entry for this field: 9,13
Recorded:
12,06
